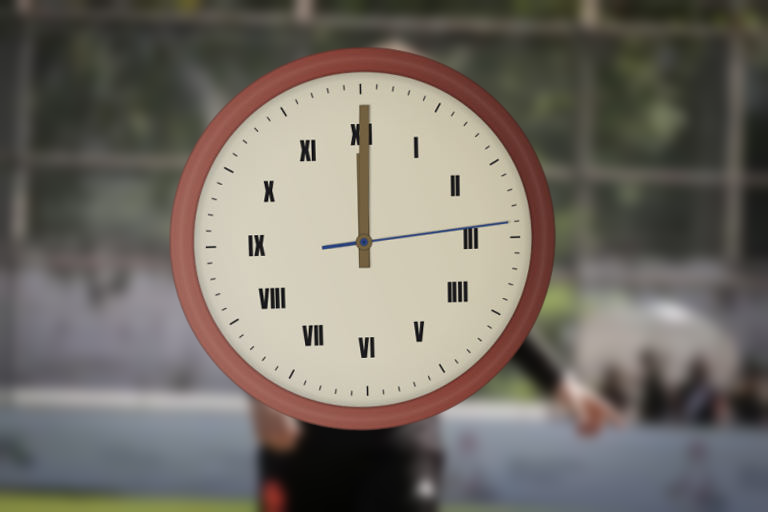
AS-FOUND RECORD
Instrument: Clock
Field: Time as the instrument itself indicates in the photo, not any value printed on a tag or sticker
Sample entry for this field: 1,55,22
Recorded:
12,00,14
